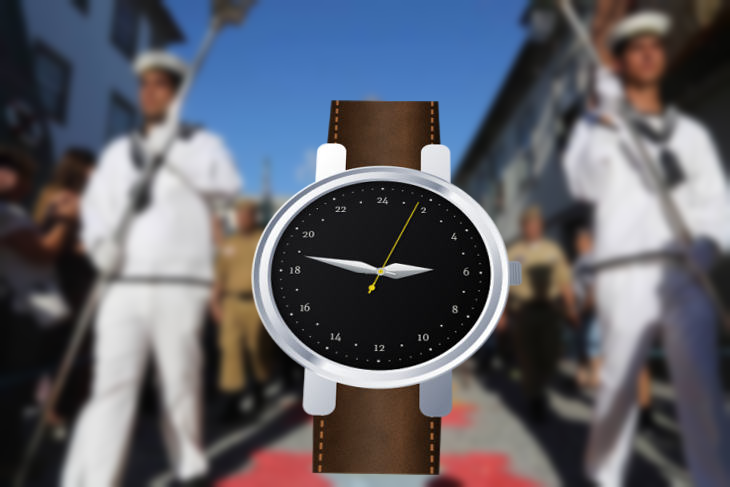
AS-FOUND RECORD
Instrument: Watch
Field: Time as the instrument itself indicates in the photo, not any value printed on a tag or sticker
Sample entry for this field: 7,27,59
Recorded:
5,47,04
